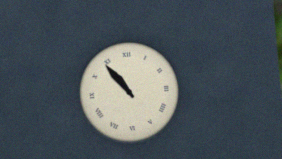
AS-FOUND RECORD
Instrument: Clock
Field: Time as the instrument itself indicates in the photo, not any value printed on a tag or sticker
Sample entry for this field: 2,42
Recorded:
10,54
